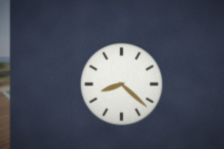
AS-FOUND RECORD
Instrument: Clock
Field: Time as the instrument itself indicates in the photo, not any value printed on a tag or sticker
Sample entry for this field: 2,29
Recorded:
8,22
